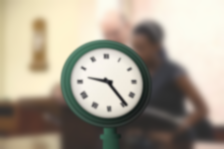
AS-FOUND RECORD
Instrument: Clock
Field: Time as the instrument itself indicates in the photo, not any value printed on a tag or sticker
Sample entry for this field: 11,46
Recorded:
9,24
